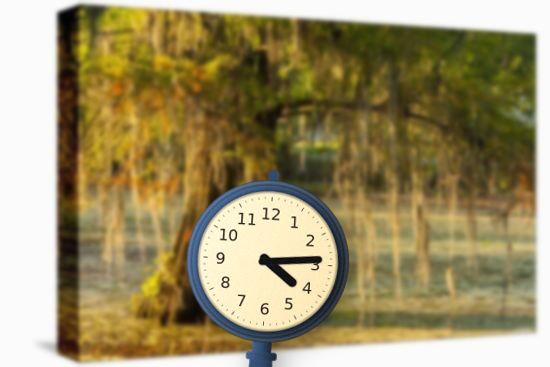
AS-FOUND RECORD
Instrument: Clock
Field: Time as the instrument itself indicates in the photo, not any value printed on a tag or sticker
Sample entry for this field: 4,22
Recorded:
4,14
